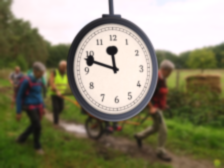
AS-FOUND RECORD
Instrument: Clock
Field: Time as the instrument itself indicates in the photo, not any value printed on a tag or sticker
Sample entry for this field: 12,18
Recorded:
11,48
